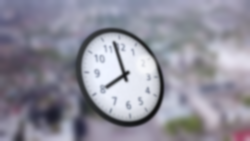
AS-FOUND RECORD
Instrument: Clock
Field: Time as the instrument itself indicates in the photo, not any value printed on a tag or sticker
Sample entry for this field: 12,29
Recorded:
7,58
